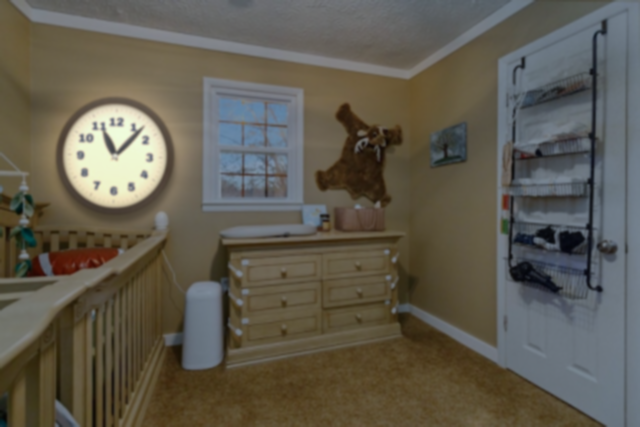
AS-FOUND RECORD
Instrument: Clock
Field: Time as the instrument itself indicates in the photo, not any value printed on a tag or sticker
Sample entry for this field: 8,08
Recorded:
11,07
